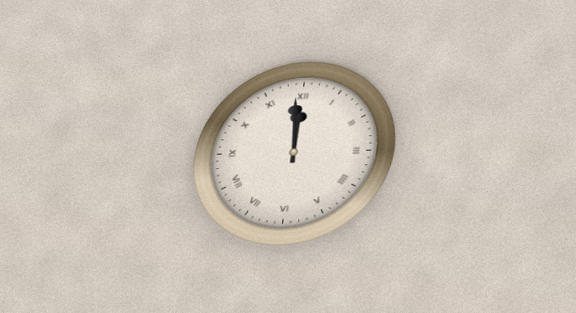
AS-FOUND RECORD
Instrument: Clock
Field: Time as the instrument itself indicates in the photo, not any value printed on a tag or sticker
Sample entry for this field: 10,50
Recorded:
11,59
